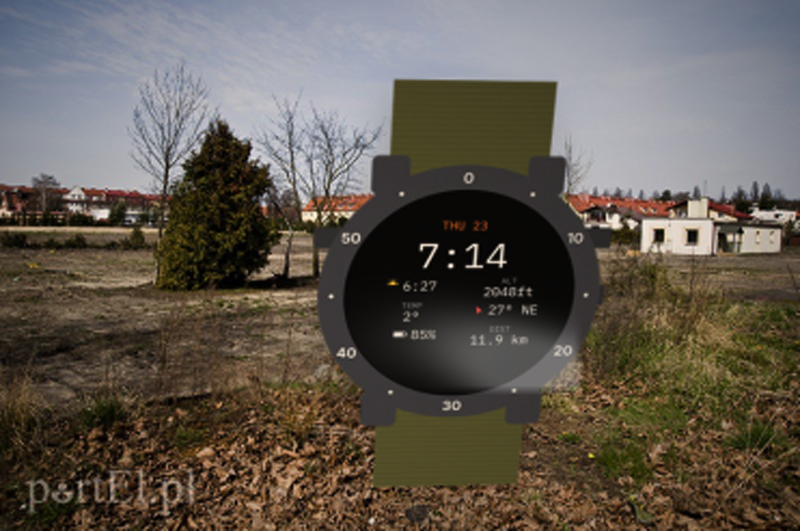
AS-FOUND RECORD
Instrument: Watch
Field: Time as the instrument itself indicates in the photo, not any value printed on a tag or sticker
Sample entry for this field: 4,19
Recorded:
7,14
